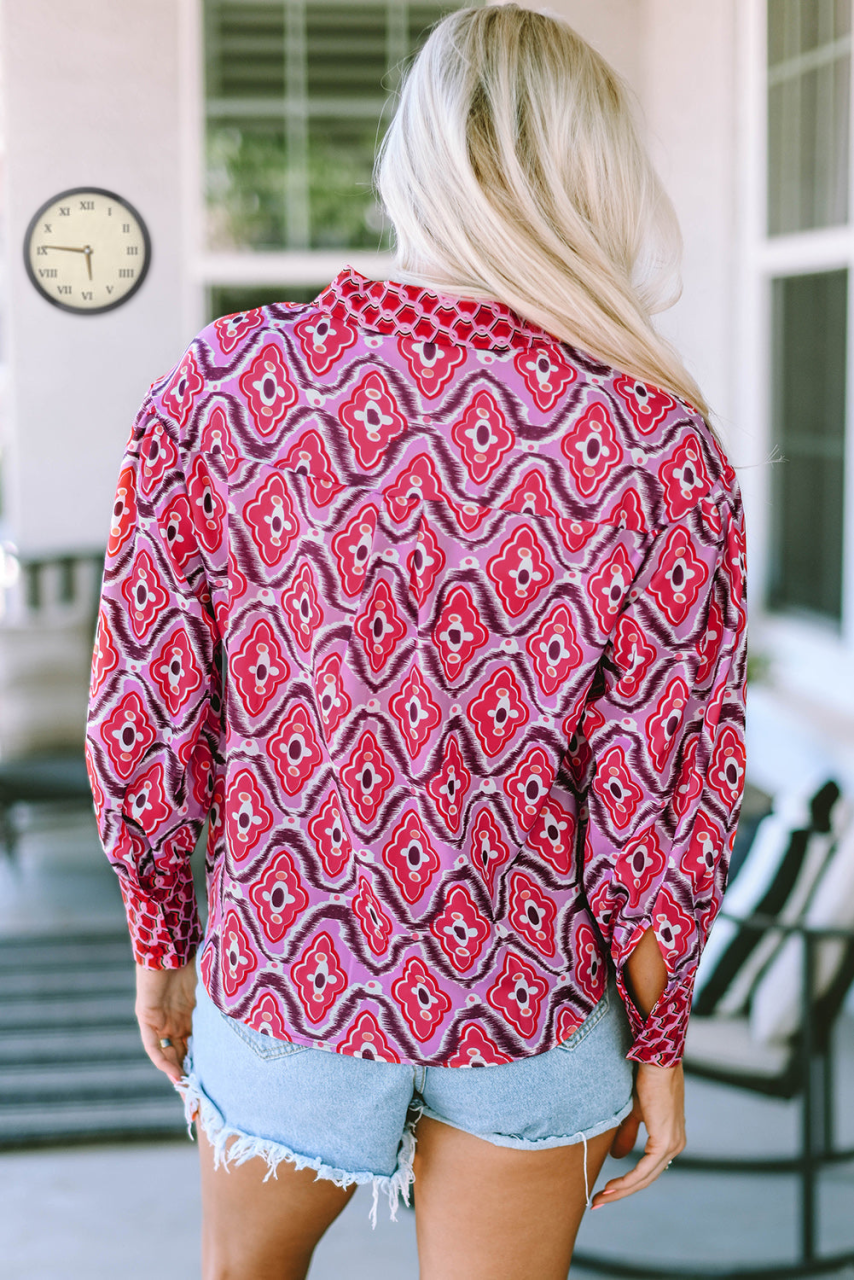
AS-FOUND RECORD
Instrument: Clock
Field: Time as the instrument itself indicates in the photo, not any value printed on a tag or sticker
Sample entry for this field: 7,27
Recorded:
5,46
